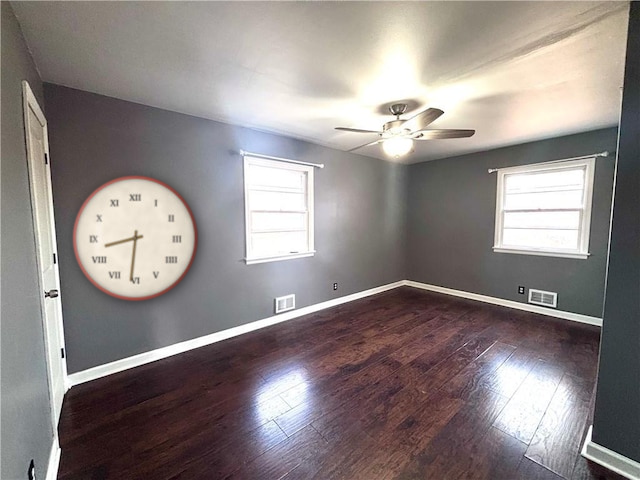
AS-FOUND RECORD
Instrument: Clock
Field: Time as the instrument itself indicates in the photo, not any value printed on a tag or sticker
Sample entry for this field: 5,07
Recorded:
8,31
